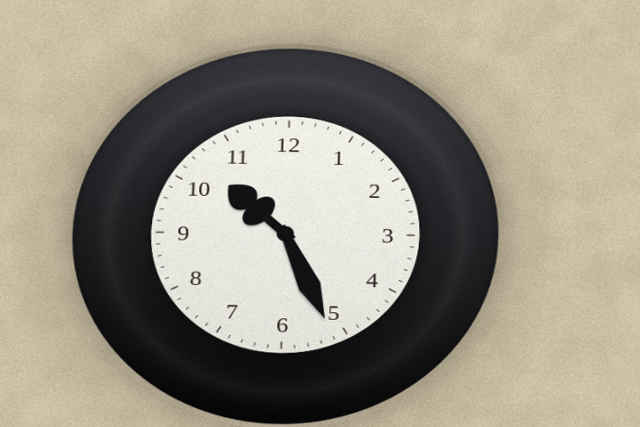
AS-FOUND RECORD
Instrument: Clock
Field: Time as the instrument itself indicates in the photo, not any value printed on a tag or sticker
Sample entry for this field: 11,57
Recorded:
10,26
